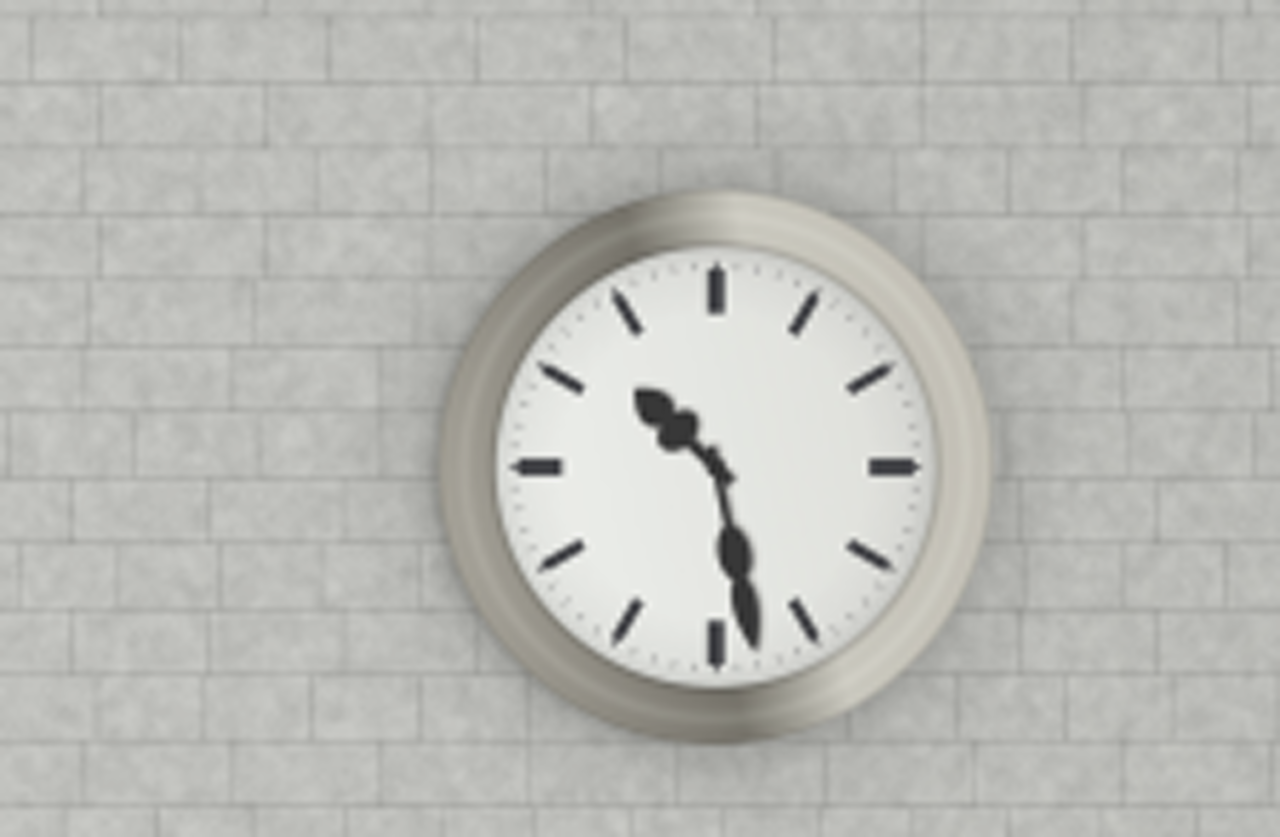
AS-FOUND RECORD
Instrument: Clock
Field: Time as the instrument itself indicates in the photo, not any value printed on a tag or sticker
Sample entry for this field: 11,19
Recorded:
10,28
